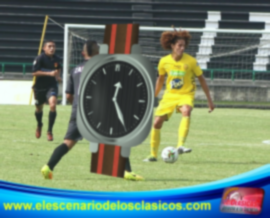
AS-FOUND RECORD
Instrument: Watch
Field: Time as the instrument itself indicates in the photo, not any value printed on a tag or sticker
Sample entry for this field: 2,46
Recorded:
12,25
